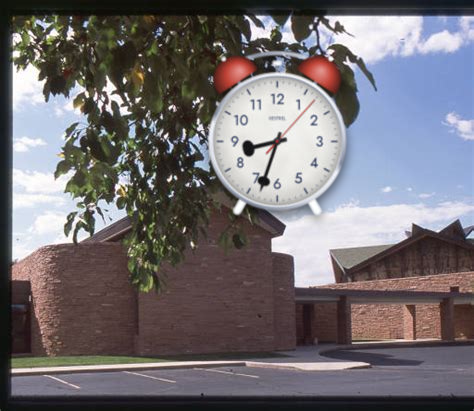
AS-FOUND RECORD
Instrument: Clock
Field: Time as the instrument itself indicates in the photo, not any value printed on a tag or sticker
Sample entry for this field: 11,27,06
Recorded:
8,33,07
